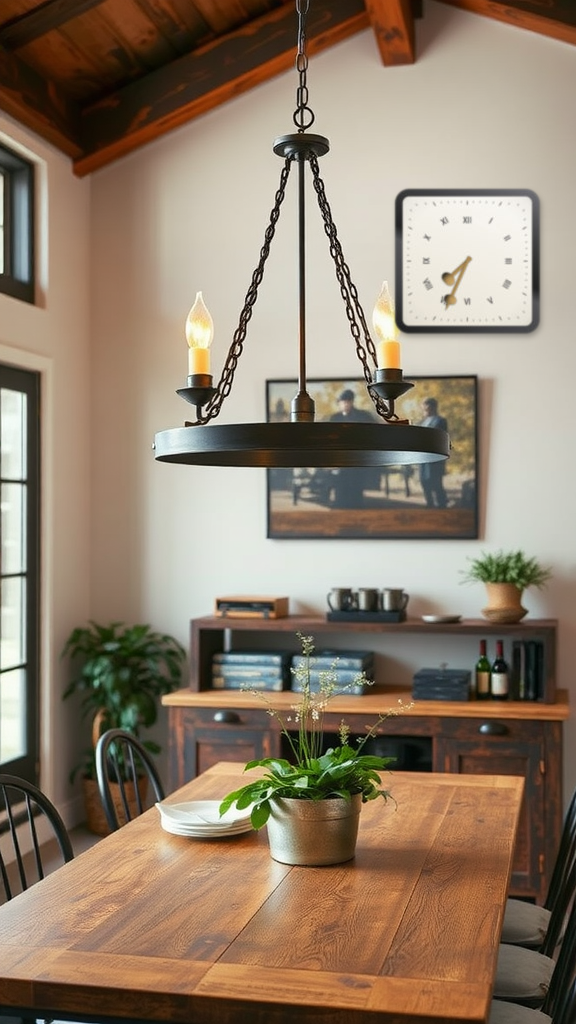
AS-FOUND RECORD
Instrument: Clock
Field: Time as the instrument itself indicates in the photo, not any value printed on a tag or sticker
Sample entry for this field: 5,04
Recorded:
7,34
